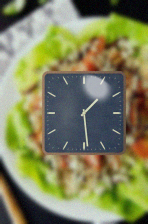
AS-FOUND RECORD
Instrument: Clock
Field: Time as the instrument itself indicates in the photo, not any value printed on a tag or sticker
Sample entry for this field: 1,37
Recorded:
1,29
